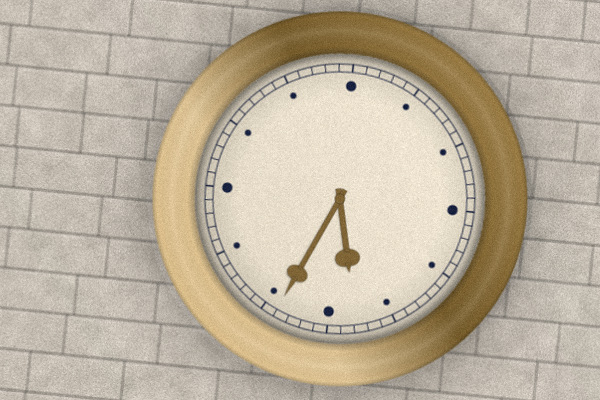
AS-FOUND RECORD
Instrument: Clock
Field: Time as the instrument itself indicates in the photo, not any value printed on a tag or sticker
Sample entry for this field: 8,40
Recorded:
5,34
